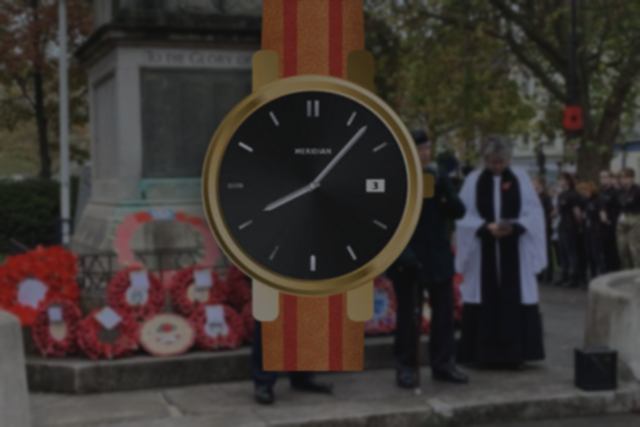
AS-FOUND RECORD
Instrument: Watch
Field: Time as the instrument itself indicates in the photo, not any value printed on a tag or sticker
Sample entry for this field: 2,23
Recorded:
8,07
